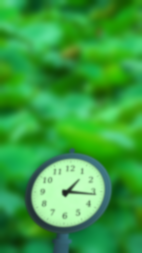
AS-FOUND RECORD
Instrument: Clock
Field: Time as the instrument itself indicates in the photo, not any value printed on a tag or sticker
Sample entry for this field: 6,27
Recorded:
1,16
